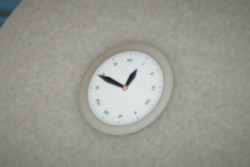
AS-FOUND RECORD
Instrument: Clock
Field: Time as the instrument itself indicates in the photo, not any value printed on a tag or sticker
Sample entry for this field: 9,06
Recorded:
12,49
